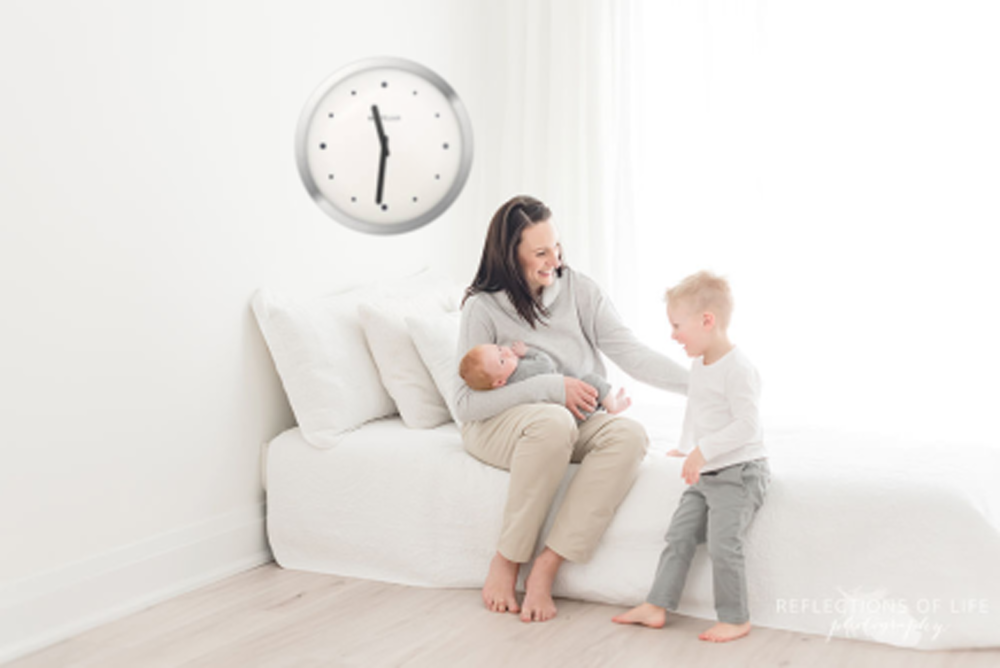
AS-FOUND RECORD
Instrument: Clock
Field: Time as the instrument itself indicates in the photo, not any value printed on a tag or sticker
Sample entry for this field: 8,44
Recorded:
11,31
